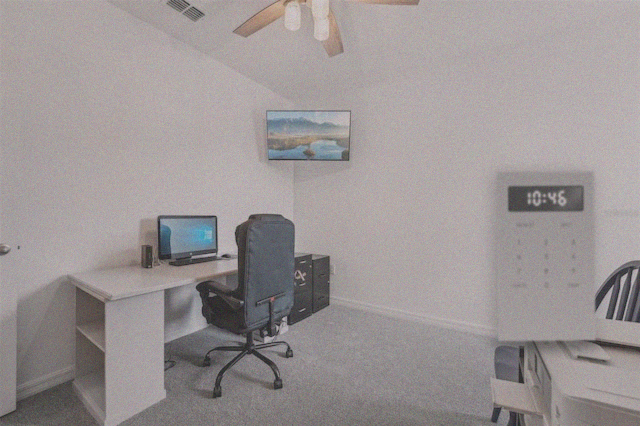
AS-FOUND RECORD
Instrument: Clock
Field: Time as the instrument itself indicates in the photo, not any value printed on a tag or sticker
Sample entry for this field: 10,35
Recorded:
10,46
